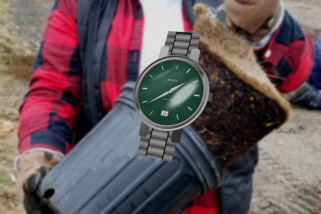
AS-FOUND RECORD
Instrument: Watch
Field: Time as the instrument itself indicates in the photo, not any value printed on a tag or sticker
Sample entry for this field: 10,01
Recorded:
1,39
